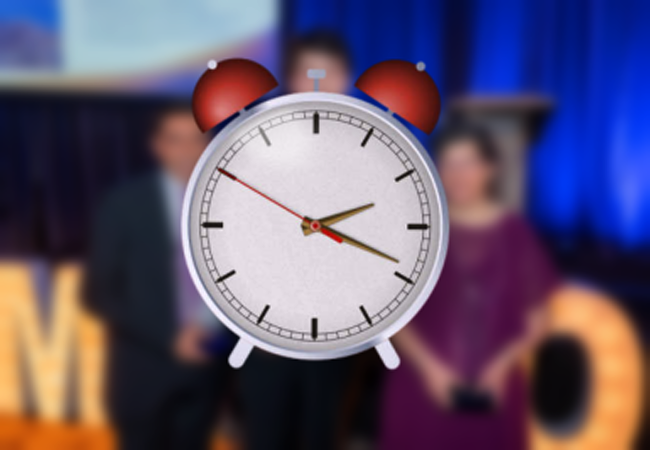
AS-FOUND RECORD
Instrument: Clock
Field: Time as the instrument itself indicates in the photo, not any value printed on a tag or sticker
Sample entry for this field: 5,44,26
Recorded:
2,18,50
